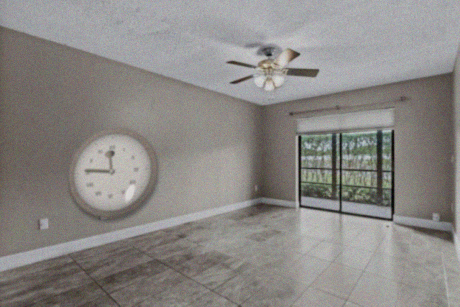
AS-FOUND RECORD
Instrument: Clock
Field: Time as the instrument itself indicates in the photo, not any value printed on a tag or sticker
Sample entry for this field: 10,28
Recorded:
11,46
